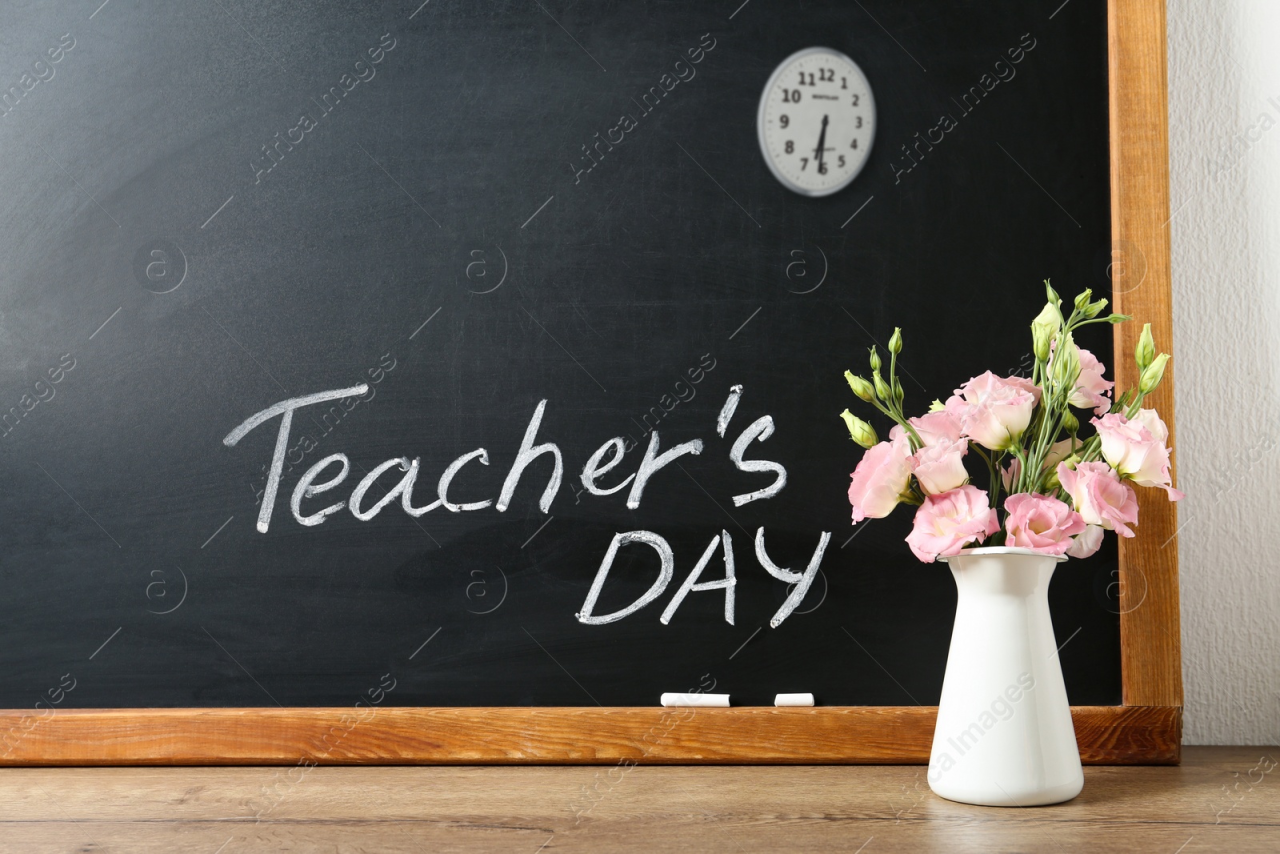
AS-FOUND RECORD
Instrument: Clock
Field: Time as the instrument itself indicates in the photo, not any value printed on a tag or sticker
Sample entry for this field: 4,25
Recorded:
6,31
